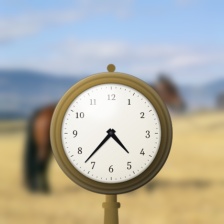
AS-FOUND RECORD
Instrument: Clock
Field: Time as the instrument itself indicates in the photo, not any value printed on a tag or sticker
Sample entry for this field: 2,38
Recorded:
4,37
